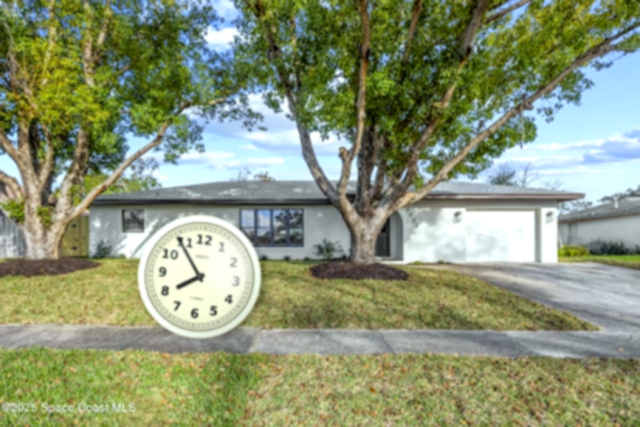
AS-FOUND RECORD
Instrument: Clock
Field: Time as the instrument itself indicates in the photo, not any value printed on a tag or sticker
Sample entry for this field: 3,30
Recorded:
7,54
